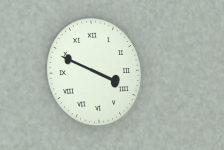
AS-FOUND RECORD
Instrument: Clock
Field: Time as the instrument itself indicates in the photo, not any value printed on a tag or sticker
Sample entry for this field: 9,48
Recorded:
3,49
